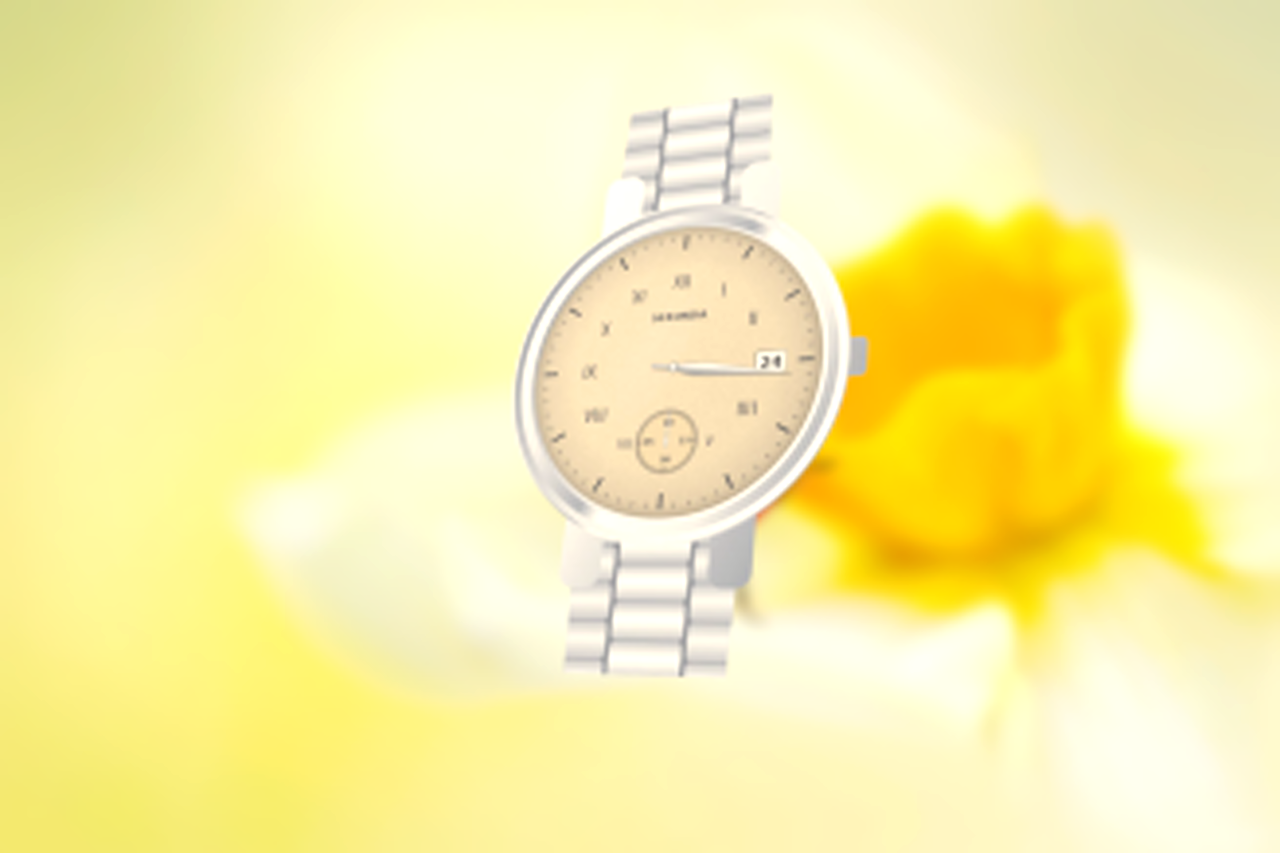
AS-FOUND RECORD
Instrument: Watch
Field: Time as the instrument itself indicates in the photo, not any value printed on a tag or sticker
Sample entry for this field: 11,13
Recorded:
3,16
